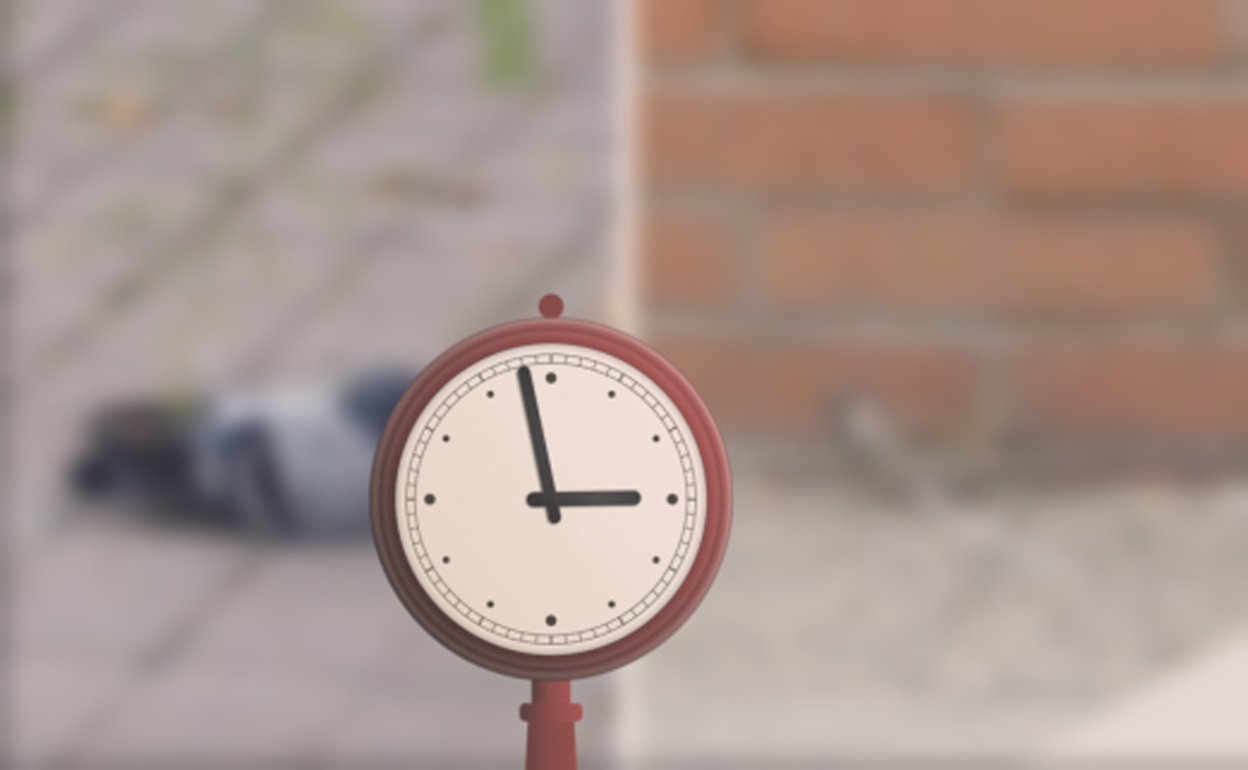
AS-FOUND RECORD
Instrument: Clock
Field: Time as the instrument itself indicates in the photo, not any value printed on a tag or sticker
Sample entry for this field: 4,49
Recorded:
2,58
